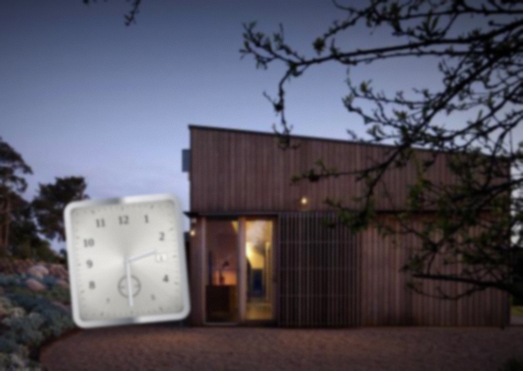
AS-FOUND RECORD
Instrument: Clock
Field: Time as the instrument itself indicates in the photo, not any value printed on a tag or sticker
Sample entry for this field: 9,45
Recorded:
2,30
